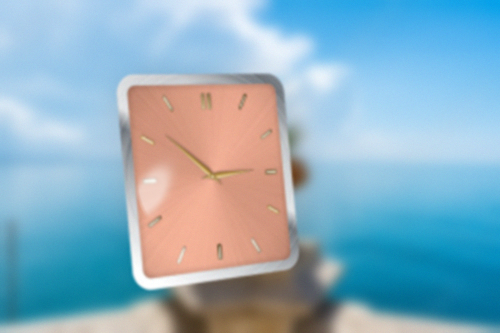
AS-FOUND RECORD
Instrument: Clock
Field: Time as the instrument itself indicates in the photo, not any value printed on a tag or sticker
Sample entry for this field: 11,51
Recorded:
2,52
